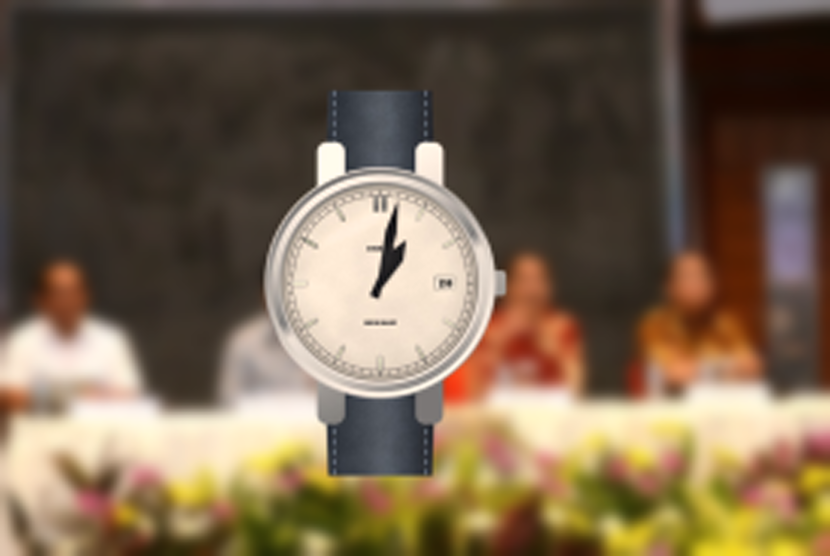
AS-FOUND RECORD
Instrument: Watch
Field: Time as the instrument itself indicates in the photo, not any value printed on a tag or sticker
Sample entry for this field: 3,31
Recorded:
1,02
